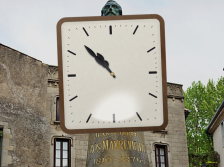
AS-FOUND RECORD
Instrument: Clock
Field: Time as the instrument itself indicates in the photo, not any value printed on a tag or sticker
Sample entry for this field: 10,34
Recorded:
10,53
